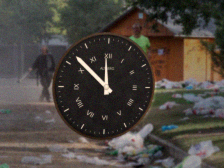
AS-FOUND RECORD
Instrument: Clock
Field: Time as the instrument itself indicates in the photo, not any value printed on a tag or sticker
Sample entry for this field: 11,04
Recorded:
11,52
